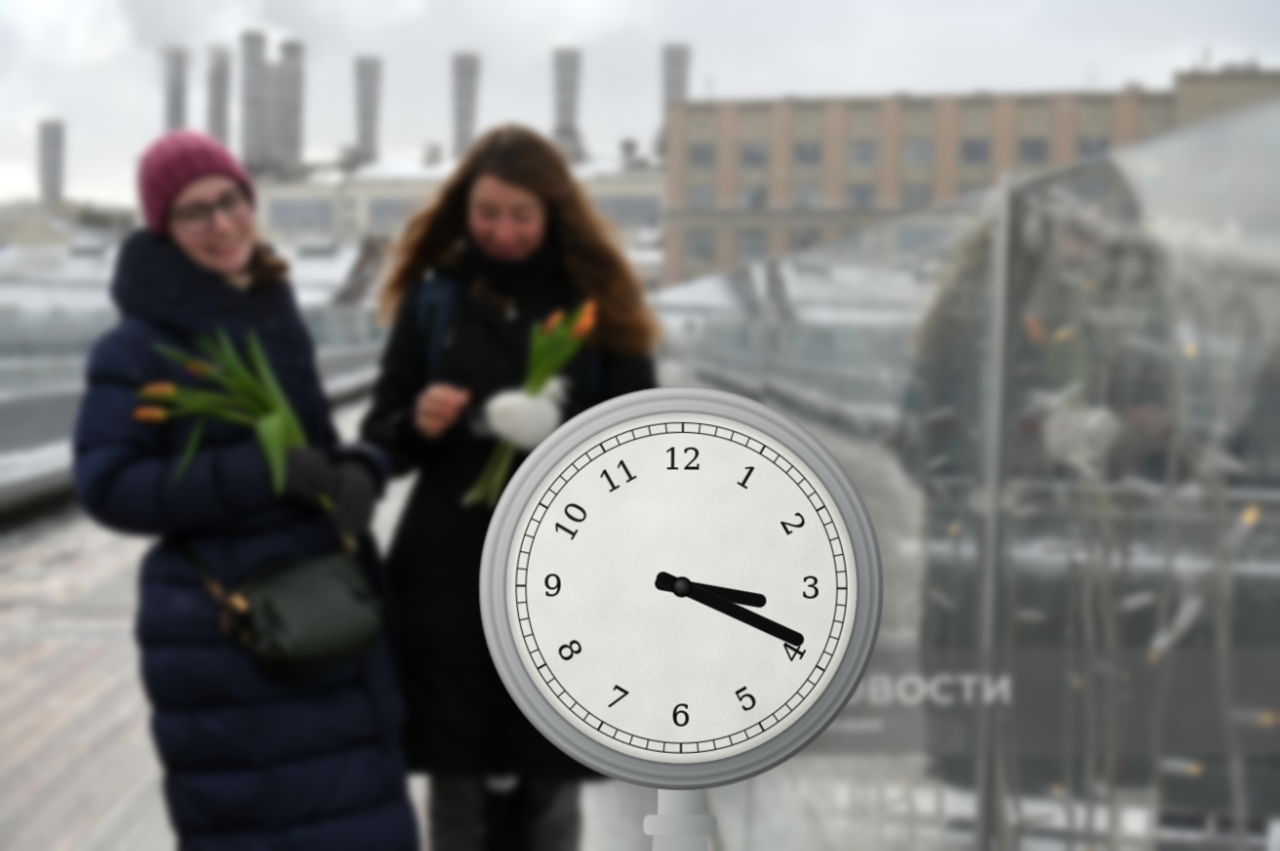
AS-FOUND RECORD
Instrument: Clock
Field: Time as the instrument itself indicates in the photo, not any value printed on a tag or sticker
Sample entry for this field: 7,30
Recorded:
3,19
